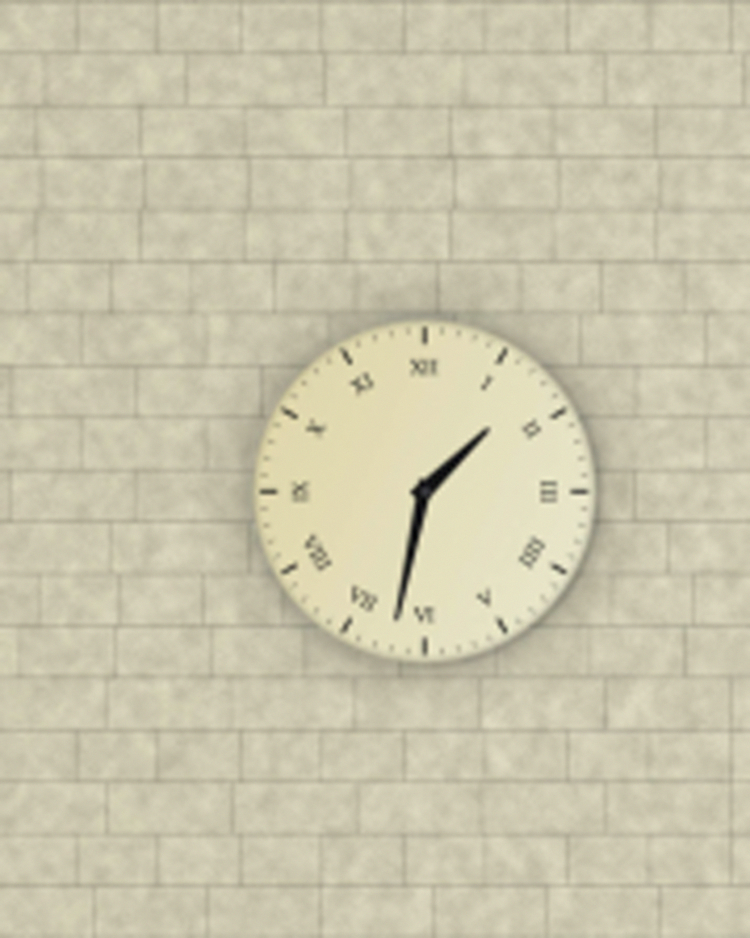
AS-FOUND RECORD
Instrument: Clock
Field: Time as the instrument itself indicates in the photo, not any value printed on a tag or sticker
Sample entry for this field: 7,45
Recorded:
1,32
